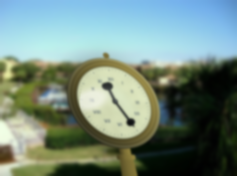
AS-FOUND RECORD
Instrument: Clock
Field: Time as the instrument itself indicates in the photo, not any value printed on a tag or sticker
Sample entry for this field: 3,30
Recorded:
11,25
